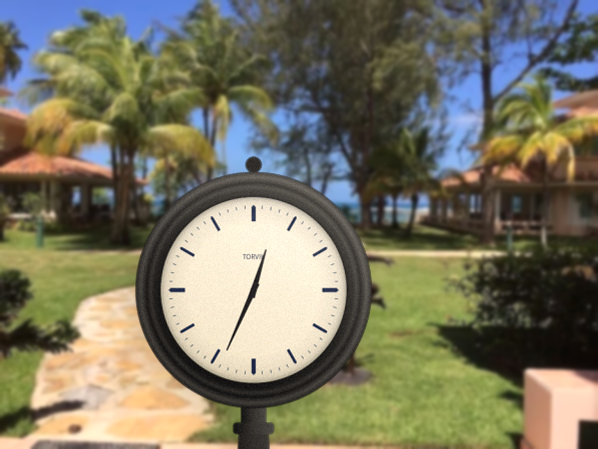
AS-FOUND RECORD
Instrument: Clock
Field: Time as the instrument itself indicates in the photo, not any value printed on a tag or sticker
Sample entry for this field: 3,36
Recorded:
12,34
